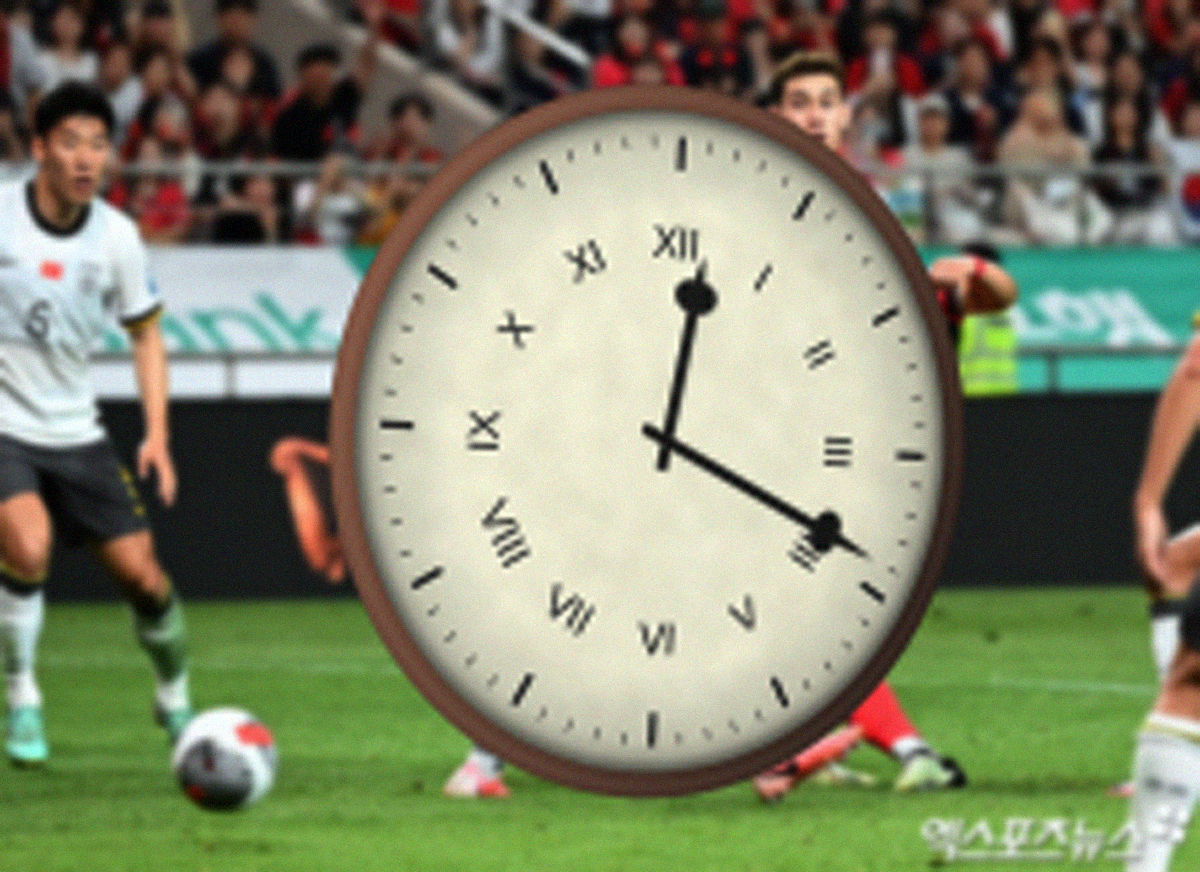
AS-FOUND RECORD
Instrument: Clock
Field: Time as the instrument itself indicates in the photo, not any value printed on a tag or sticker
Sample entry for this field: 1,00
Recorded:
12,19
